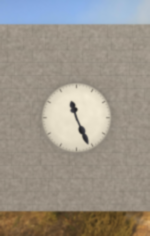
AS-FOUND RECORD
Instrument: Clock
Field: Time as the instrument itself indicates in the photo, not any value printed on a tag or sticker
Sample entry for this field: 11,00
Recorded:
11,26
